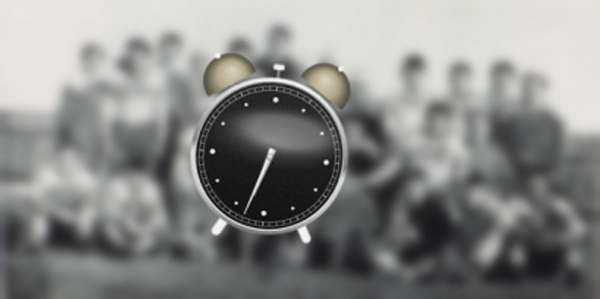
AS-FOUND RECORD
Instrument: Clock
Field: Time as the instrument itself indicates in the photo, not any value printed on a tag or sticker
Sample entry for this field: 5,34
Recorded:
6,33
